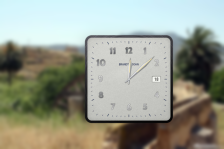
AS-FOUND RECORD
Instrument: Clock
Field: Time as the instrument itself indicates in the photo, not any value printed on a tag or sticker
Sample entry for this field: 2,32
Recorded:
12,08
